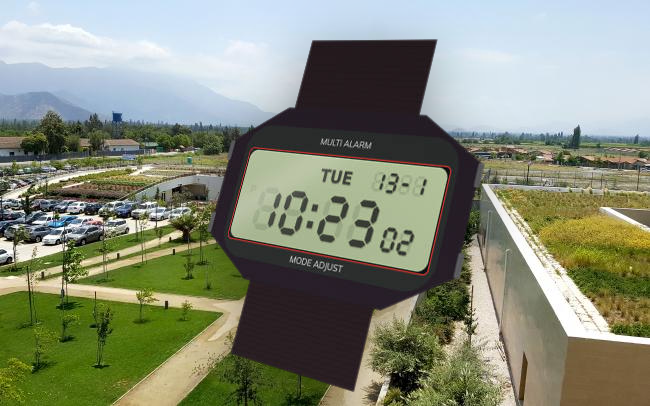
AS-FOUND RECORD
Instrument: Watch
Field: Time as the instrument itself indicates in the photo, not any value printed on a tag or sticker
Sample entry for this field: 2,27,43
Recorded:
10,23,02
